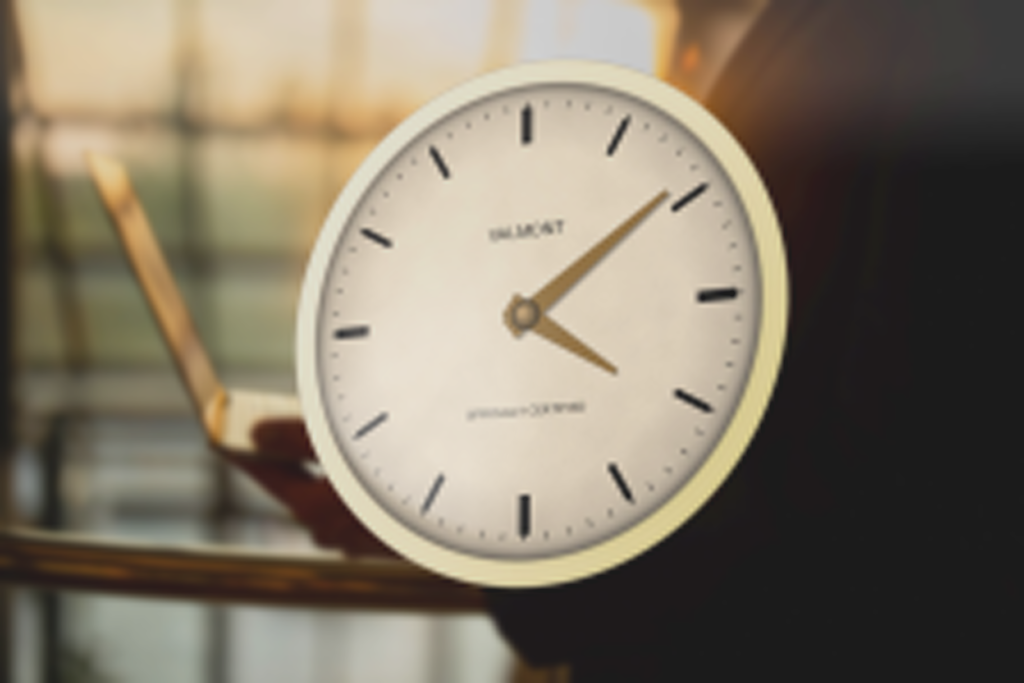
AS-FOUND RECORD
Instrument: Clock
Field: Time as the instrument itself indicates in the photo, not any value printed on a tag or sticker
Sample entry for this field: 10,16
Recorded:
4,09
